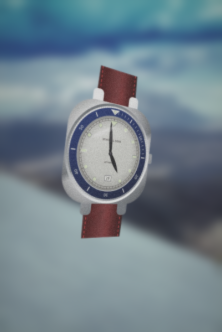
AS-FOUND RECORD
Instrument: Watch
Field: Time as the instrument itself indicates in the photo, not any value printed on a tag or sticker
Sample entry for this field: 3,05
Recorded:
4,59
